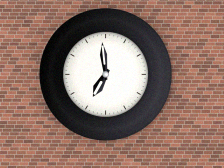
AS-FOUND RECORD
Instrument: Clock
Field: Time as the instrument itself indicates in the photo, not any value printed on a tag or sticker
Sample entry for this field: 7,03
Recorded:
6,59
